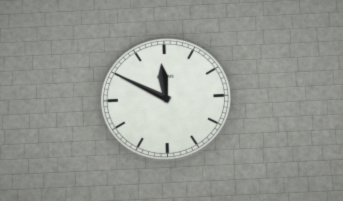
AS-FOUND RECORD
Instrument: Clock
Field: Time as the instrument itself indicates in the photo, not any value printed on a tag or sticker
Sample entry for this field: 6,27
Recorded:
11,50
